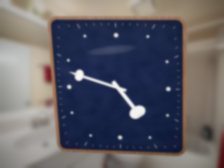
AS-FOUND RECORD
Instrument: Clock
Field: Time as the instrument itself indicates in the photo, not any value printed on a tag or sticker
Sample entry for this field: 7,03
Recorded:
4,48
